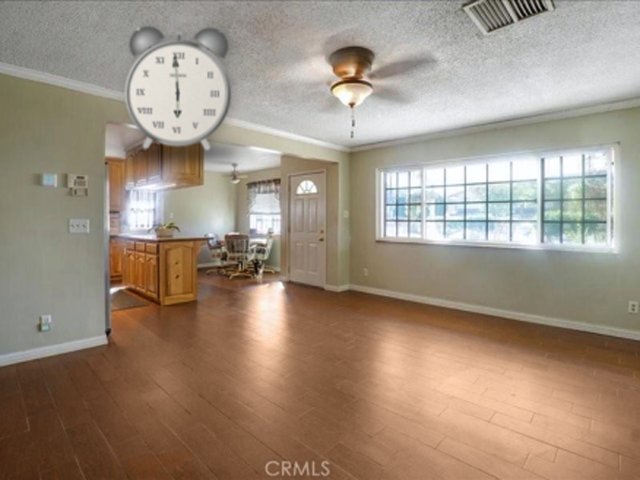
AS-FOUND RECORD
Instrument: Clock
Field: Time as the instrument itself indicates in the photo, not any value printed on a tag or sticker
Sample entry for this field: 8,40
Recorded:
5,59
